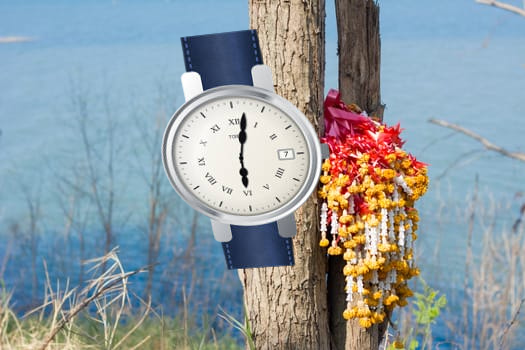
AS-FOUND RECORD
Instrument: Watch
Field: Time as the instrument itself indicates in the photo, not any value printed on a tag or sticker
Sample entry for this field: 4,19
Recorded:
6,02
